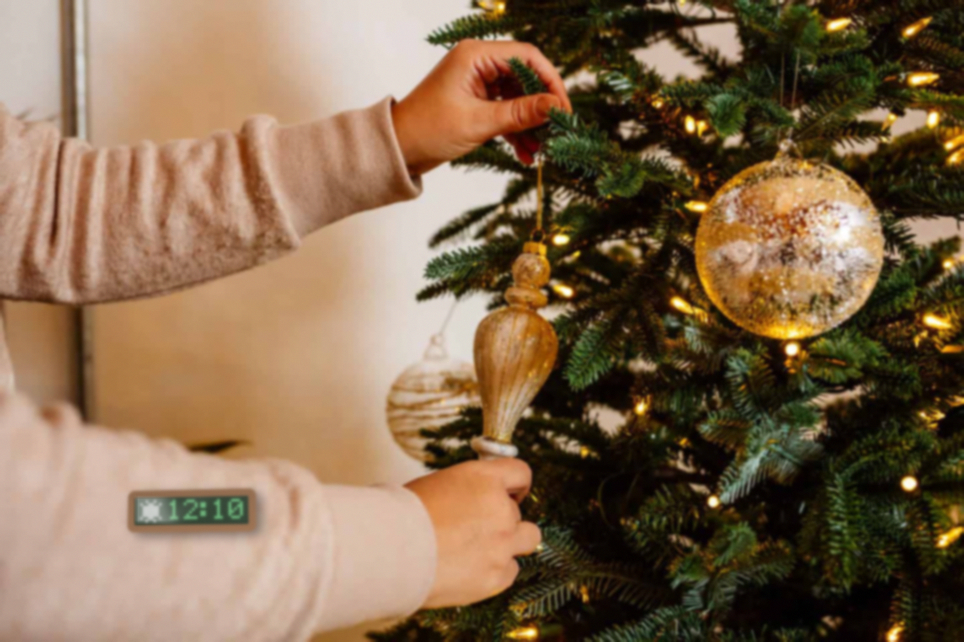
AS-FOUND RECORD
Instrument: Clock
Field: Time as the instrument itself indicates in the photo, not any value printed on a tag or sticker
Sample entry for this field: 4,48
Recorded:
12,10
